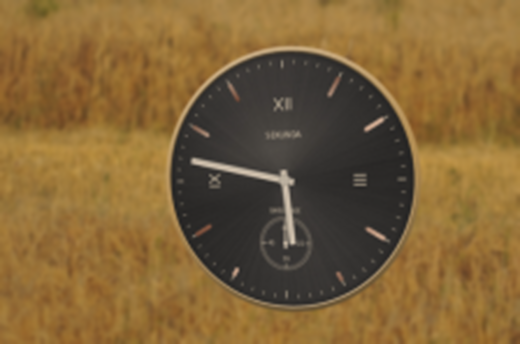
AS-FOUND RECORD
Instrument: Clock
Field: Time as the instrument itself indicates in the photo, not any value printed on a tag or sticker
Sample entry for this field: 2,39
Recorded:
5,47
